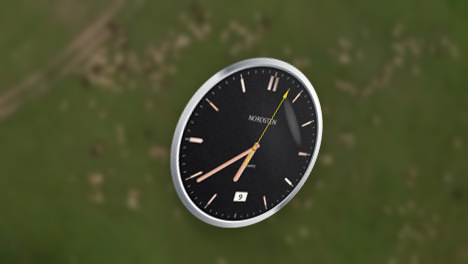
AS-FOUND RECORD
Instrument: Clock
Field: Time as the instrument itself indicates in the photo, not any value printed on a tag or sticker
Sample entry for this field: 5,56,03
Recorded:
6,39,03
